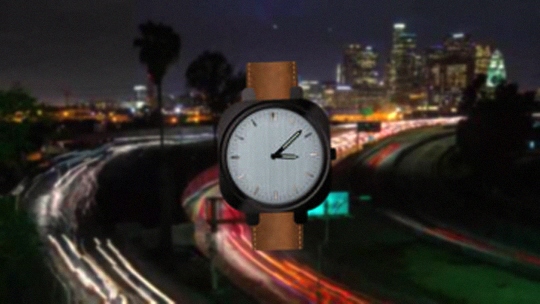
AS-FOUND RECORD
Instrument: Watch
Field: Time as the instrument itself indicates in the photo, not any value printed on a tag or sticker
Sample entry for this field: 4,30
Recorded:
3,08
